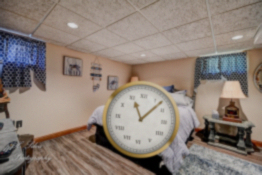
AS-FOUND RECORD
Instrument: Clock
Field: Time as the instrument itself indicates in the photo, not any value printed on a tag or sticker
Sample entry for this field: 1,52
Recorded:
11,07
